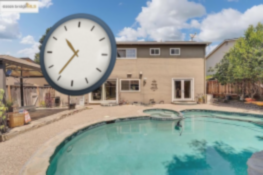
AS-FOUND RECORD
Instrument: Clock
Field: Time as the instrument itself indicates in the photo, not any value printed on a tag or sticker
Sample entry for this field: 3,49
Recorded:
10,36
